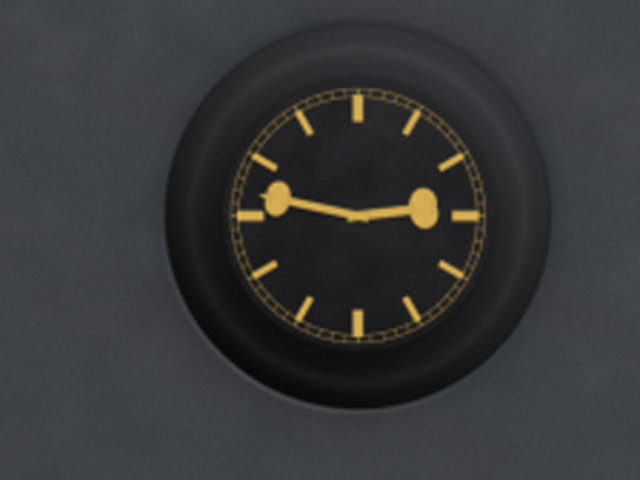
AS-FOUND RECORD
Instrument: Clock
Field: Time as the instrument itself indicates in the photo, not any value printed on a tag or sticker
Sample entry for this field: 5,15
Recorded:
2,47
